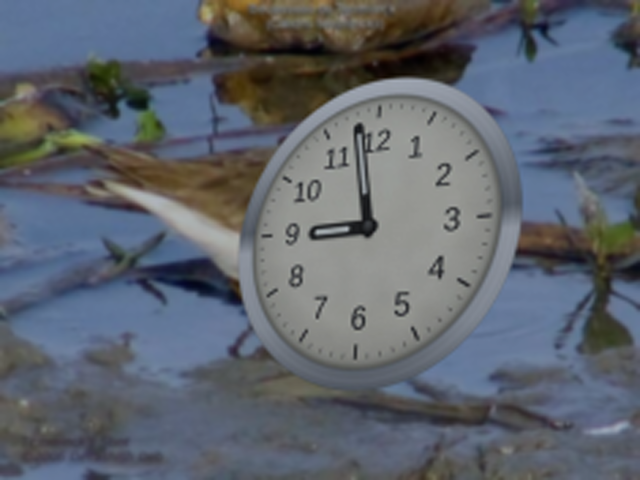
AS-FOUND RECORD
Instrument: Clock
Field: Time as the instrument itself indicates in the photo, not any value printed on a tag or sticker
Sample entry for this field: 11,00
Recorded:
8,58
